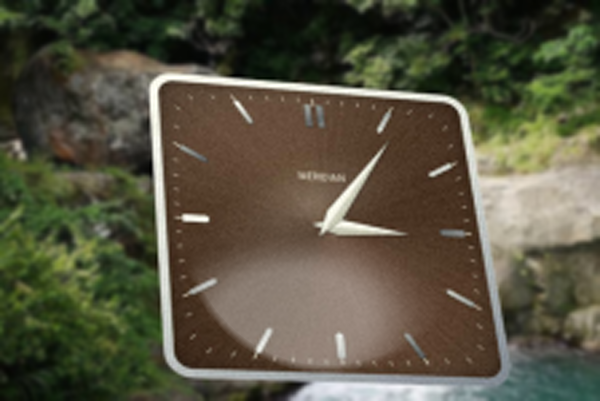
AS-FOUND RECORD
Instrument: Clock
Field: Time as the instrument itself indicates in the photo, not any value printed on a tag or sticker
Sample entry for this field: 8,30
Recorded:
3,06
